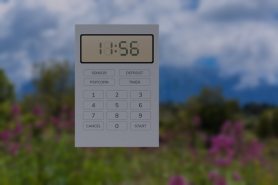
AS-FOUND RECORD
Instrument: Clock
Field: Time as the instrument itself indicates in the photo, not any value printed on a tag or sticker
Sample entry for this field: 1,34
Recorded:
11,56
